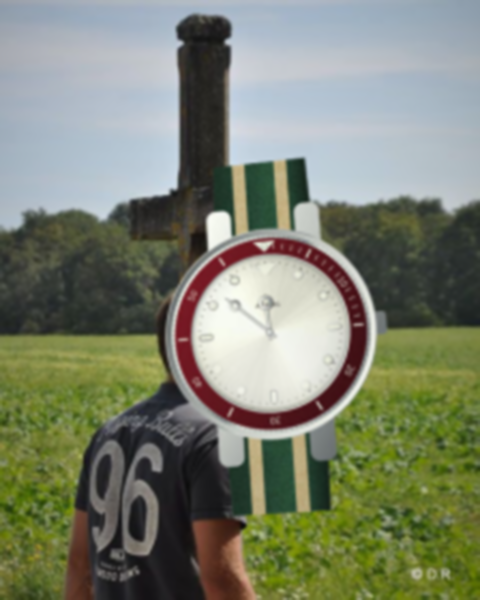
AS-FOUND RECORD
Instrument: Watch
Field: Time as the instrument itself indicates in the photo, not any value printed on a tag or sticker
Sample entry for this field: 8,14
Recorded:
11,52
